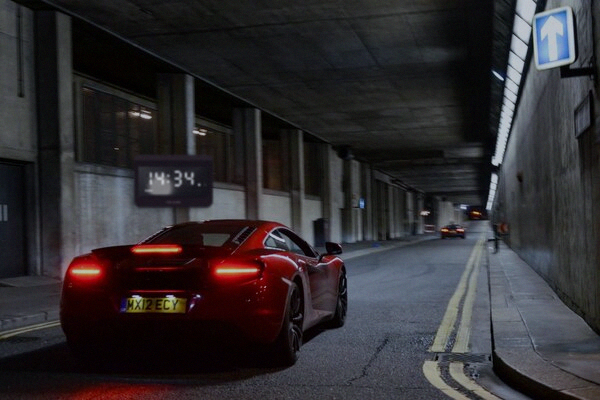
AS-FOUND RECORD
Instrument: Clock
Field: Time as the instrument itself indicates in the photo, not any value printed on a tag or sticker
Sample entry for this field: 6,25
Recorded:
14,34
